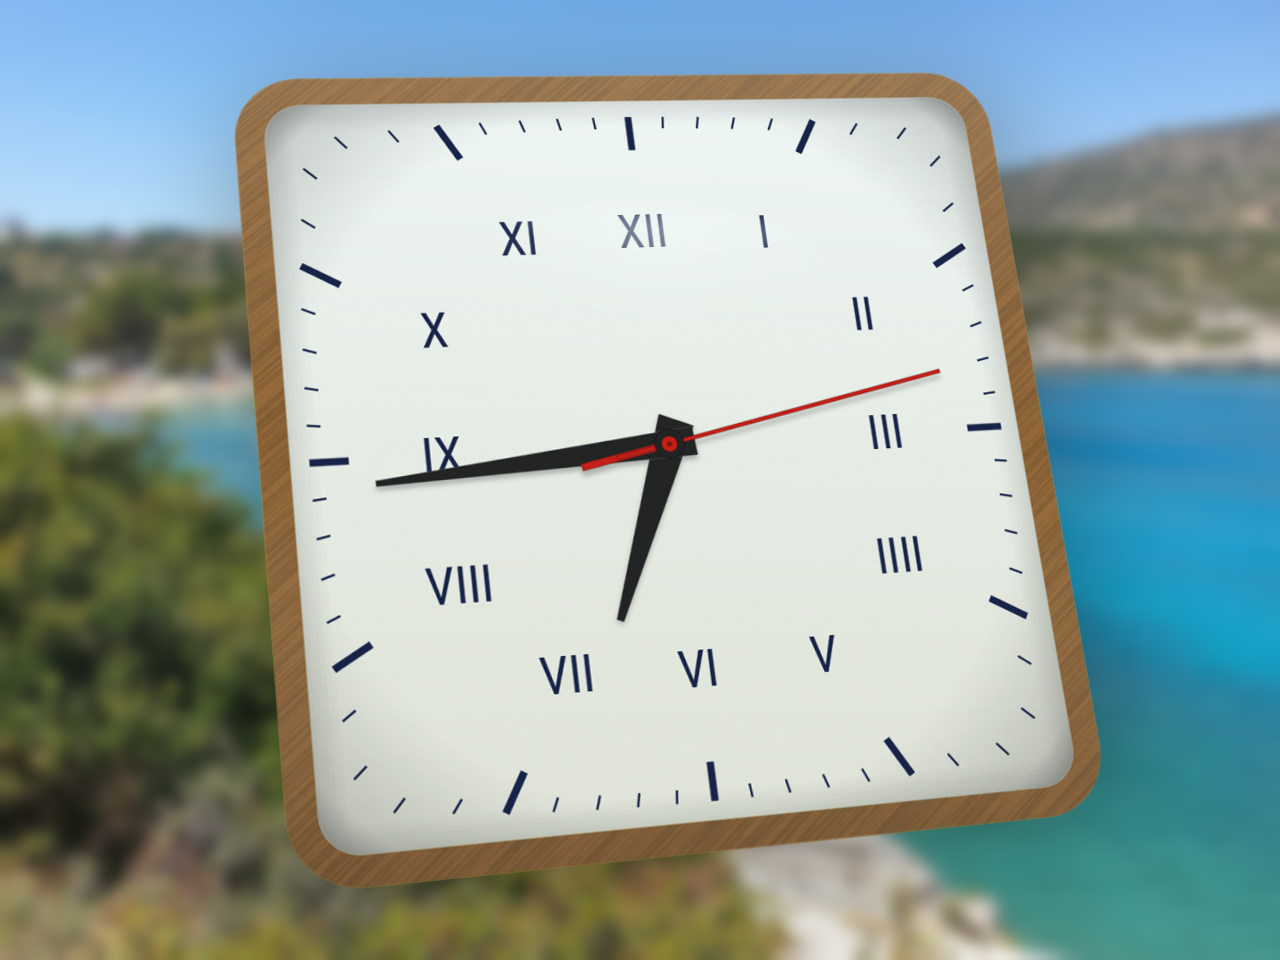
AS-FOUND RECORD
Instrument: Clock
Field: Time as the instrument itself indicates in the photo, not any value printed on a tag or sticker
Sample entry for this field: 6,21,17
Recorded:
6,44,13
